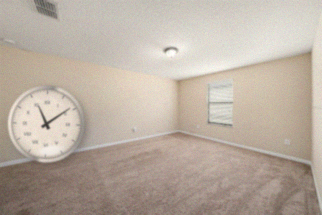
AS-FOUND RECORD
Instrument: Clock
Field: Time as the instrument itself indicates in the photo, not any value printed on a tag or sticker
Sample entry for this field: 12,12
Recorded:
11,09
